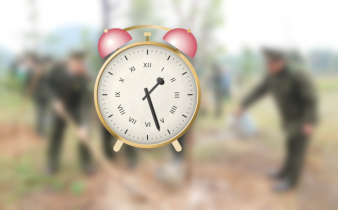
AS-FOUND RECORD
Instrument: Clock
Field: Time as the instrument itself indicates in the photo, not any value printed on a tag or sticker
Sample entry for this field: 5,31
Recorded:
1,27
